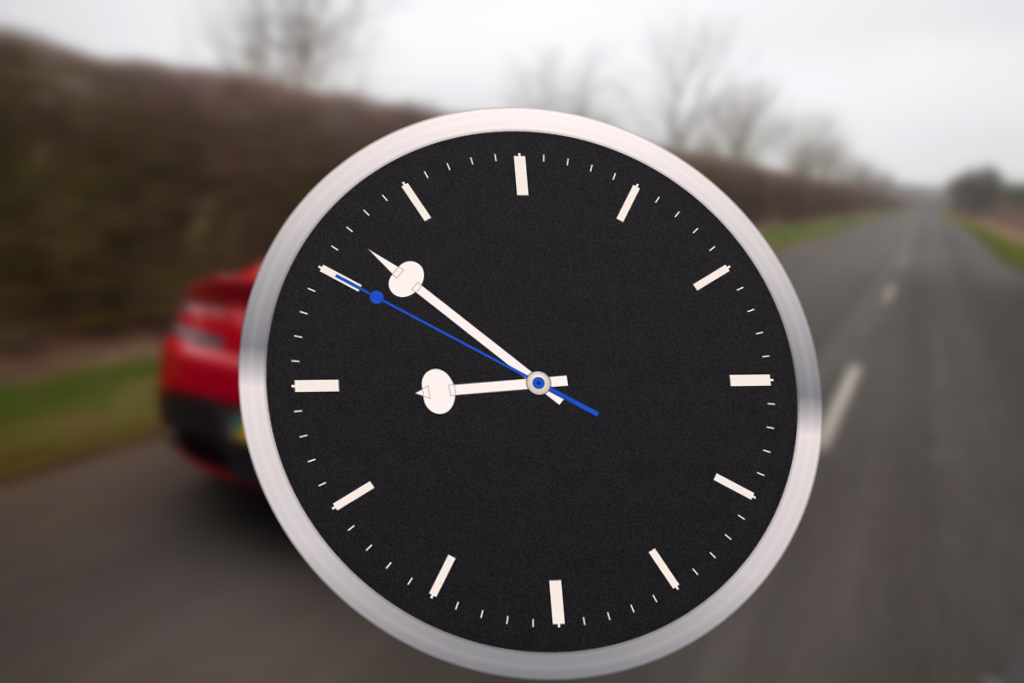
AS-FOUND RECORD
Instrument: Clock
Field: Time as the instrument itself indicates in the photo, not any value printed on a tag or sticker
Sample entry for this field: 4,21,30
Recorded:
8,51,50
